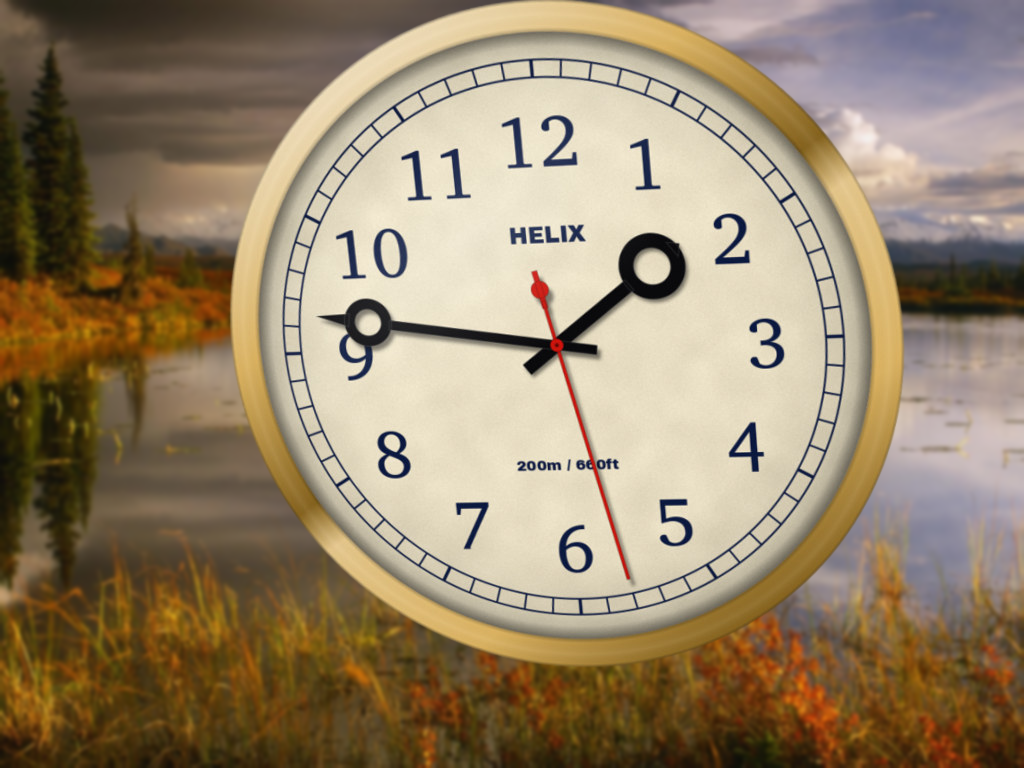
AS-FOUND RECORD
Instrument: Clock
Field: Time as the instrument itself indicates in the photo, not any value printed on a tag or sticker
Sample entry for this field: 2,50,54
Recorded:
1,46,28
